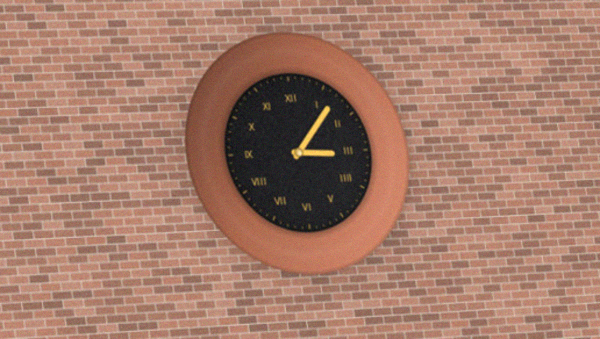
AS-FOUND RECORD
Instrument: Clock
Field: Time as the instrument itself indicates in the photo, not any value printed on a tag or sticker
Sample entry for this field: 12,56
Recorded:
3,07
